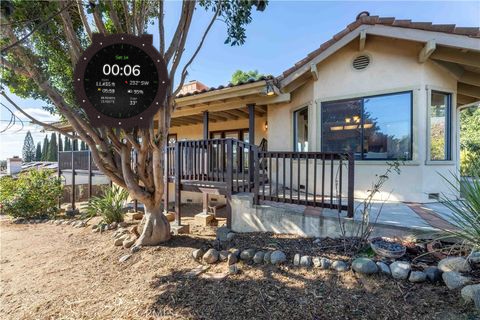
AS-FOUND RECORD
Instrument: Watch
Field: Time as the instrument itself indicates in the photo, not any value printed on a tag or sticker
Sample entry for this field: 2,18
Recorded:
0,06
